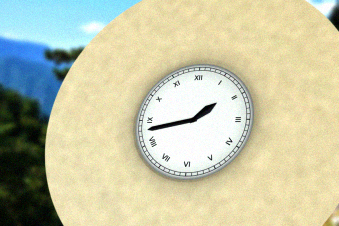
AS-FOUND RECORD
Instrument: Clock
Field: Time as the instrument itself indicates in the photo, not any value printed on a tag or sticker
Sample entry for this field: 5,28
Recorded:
1,43
